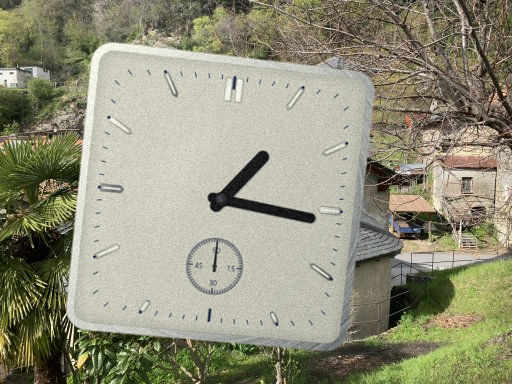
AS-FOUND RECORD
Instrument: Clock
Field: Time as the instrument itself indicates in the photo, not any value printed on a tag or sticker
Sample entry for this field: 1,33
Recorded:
1,16
